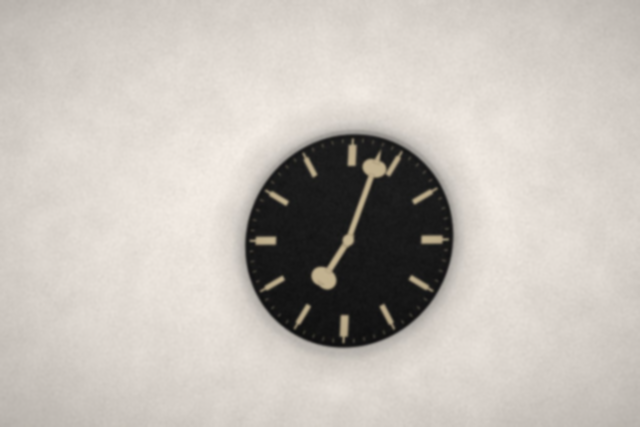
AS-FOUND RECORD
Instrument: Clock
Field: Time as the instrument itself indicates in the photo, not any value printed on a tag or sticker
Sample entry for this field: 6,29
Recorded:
7,03
